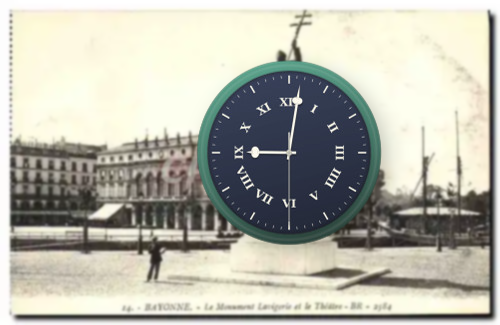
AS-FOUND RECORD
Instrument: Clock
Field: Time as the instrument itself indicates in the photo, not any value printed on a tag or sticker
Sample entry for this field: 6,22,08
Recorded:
9,01,30
